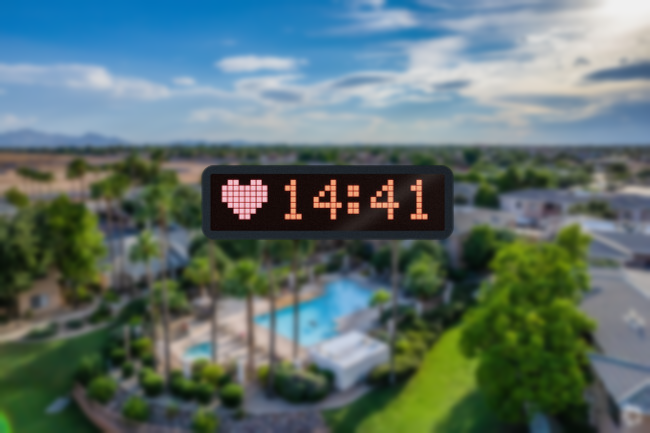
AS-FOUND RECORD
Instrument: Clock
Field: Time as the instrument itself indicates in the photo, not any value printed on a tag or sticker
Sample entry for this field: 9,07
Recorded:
14,41
